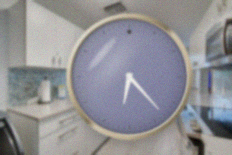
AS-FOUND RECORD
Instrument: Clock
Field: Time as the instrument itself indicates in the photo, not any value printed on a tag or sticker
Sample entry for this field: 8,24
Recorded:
6,23
